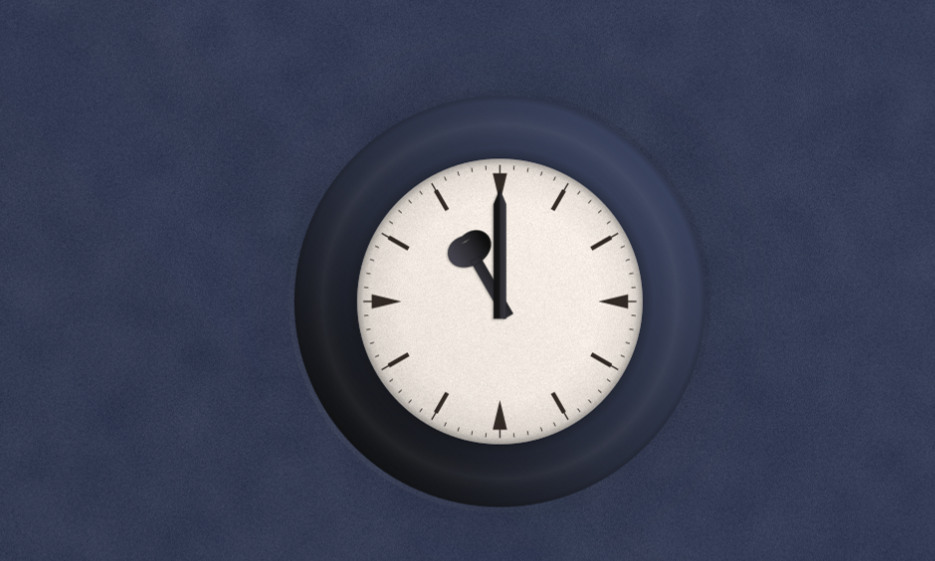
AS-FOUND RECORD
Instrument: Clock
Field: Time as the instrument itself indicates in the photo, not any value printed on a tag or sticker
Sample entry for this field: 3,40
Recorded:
11,00
